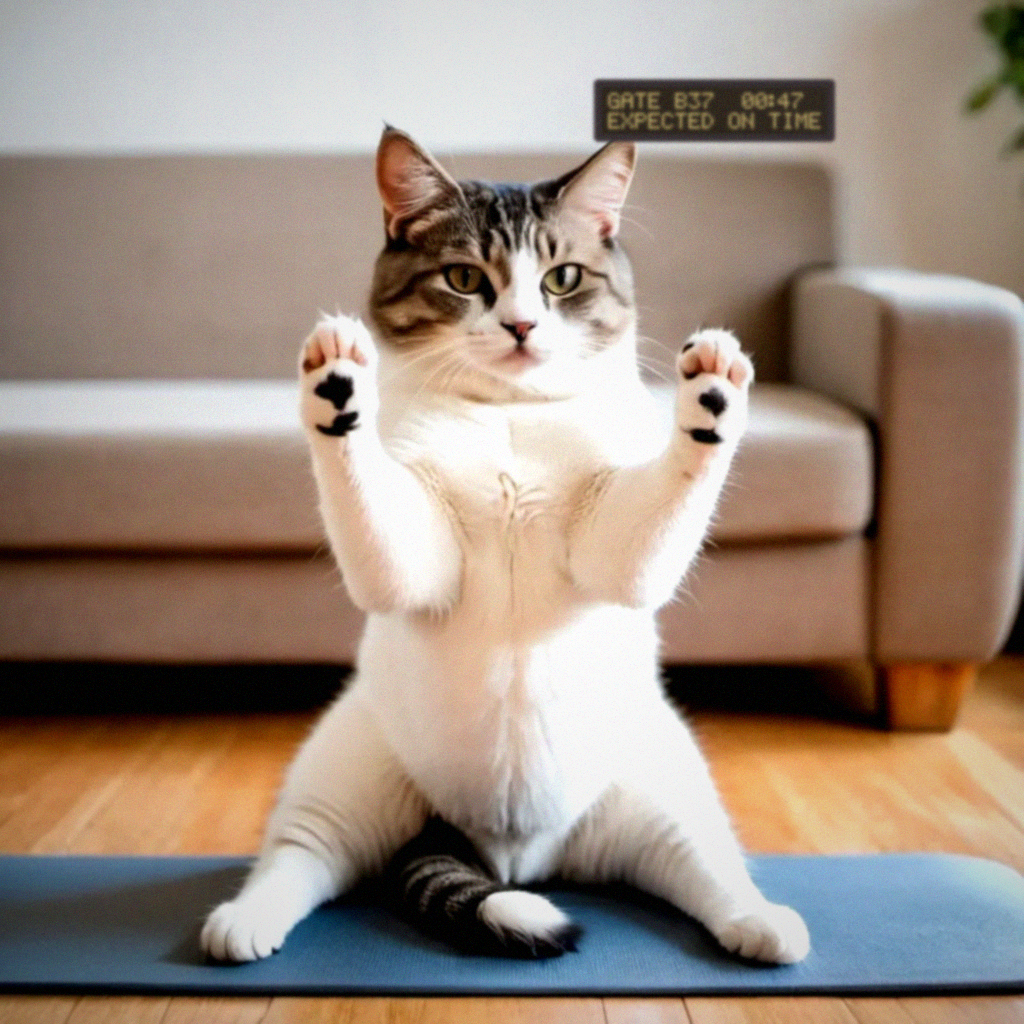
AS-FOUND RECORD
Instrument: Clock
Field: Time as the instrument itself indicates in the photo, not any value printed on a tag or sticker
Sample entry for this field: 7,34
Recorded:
0,47
